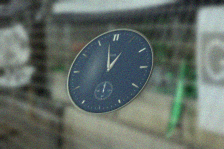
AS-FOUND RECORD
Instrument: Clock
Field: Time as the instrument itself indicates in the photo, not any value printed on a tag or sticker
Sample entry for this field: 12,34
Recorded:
12,58
